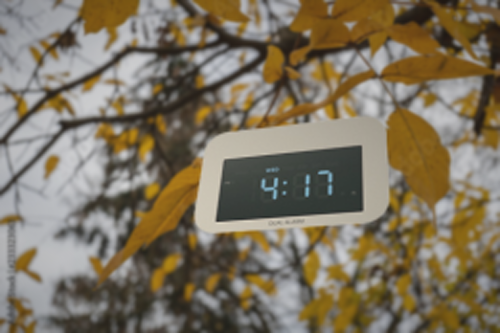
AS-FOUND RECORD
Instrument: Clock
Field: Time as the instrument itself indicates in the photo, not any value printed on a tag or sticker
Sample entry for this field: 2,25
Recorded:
4,17
